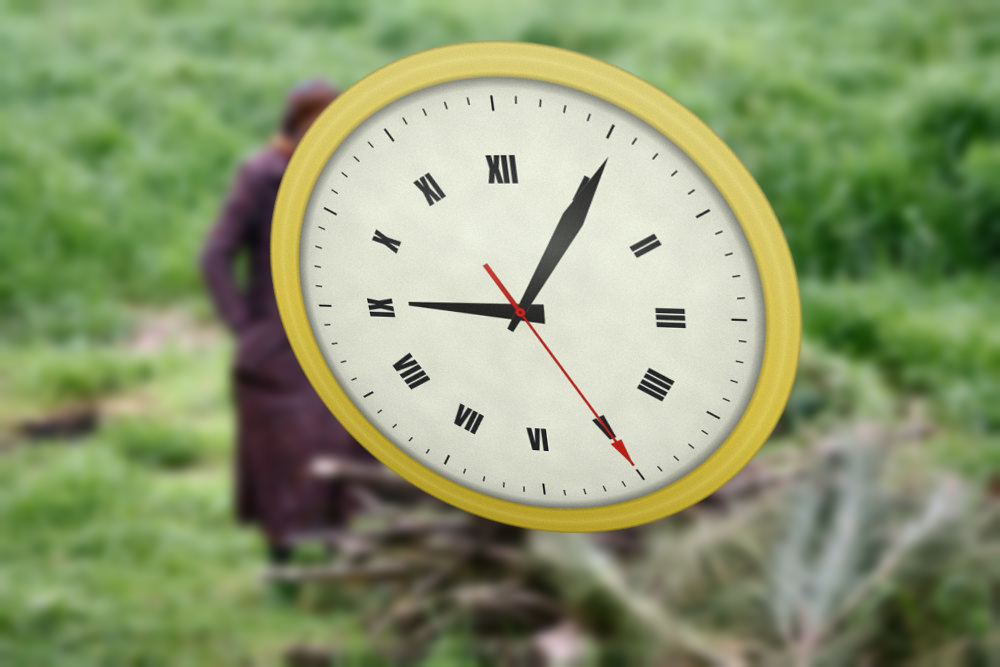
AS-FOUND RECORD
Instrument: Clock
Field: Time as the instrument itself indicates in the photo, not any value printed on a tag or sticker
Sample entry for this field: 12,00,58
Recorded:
9,05,25
